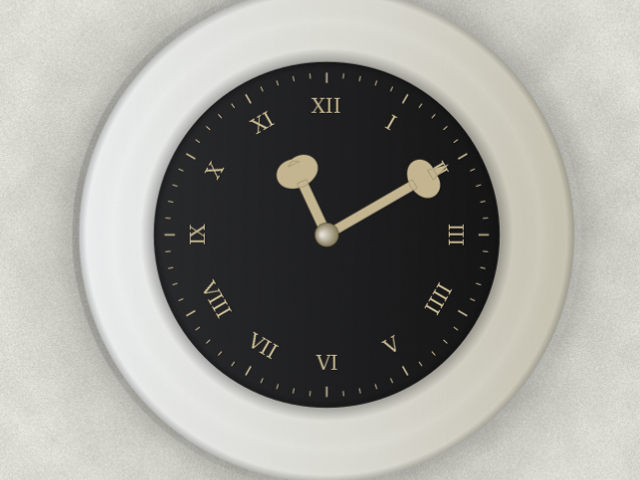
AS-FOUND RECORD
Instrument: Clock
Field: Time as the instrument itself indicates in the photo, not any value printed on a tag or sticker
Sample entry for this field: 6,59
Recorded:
11,10
